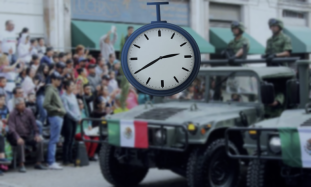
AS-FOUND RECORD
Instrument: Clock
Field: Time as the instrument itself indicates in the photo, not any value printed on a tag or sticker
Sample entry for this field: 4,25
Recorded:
2,40
